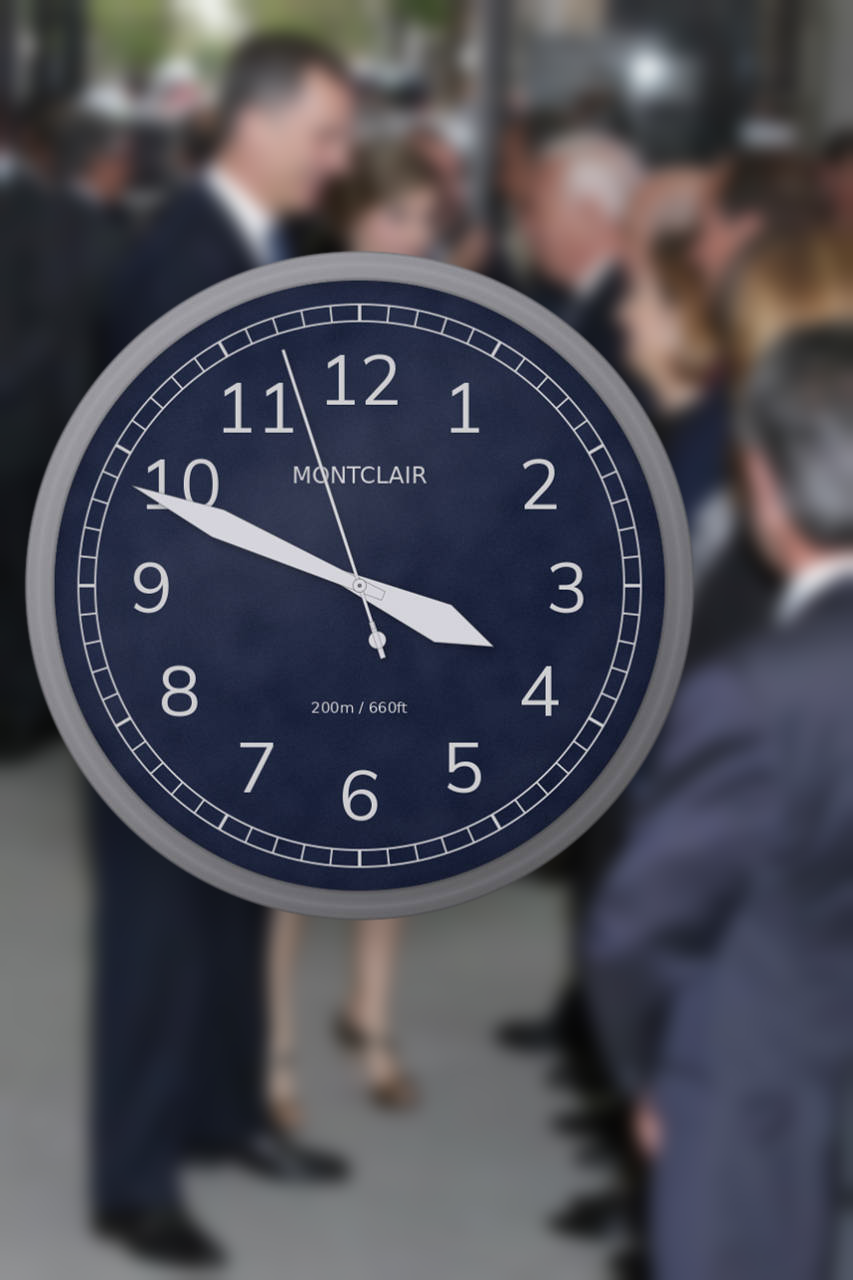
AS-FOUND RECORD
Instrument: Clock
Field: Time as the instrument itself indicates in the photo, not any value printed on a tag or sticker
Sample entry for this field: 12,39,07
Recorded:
3,48,57
